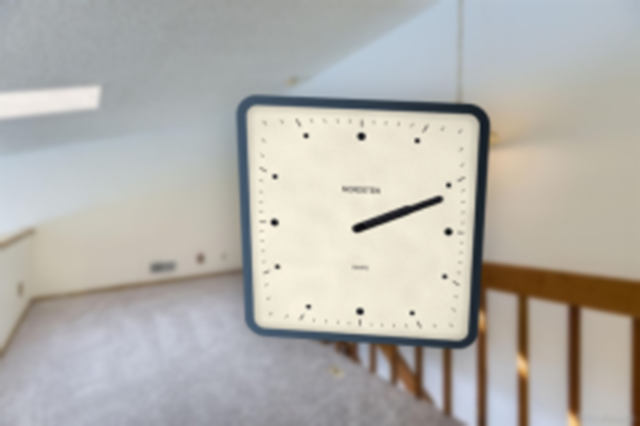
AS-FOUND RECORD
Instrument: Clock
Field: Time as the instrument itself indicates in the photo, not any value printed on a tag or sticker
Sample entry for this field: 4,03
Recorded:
2,11
